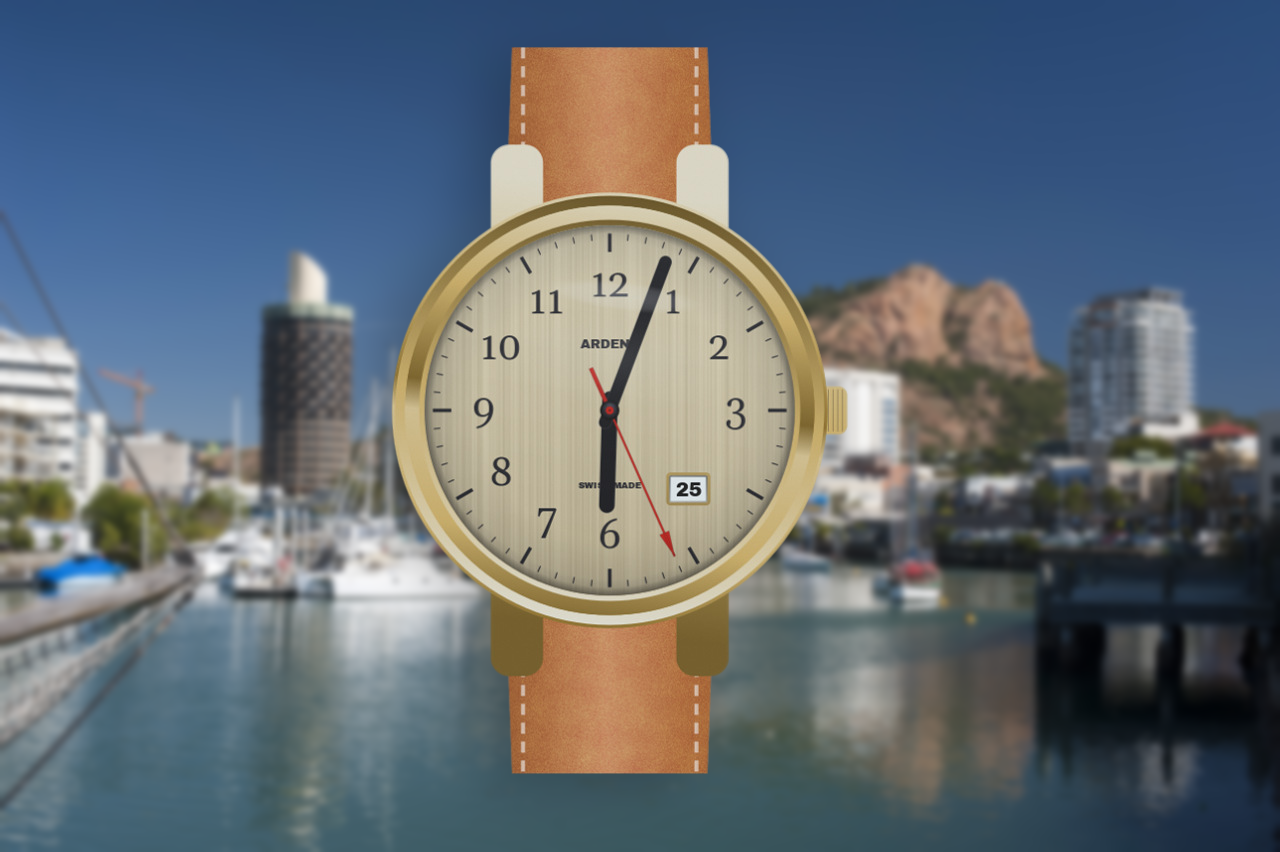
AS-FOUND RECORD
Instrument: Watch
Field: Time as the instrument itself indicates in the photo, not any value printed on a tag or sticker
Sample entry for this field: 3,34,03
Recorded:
6,03,26
